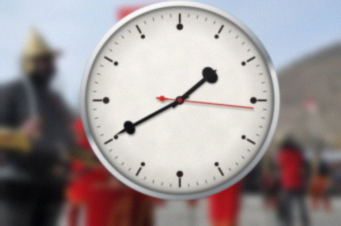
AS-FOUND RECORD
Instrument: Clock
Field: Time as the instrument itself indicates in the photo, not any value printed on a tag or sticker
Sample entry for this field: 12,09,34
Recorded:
1,40,16
